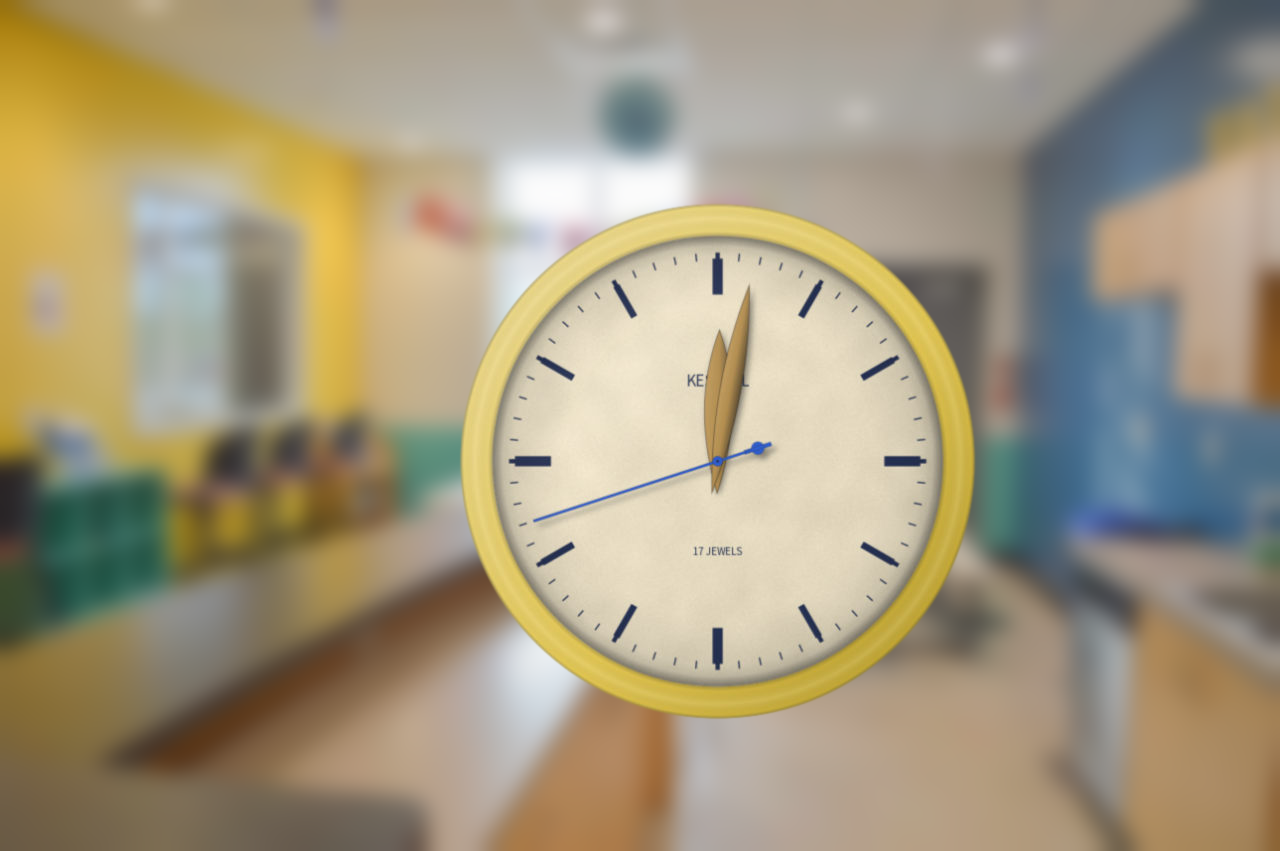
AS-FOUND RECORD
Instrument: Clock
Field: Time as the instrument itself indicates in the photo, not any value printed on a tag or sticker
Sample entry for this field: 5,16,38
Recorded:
12,01,42
